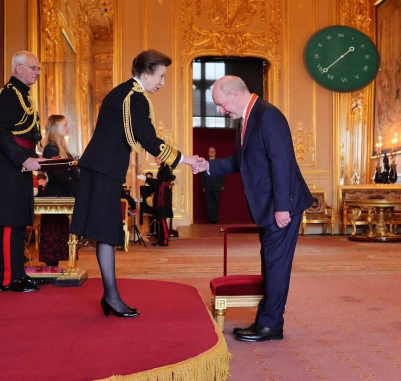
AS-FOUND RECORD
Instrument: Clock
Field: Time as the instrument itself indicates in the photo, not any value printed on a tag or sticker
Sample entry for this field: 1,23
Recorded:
1,38
